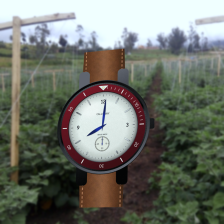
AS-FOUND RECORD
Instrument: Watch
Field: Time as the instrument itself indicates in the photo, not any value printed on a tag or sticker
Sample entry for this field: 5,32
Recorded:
8,01
